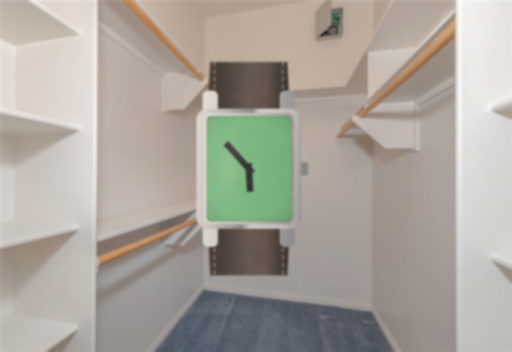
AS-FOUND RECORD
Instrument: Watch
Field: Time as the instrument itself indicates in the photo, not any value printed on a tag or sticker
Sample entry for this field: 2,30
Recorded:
5,53
